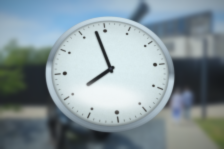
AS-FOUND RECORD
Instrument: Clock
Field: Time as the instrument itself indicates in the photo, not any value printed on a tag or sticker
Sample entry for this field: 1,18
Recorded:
7,58
